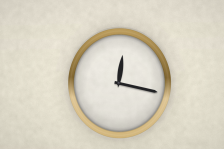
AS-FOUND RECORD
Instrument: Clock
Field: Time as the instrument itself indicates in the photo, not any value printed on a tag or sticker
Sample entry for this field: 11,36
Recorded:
12,17
